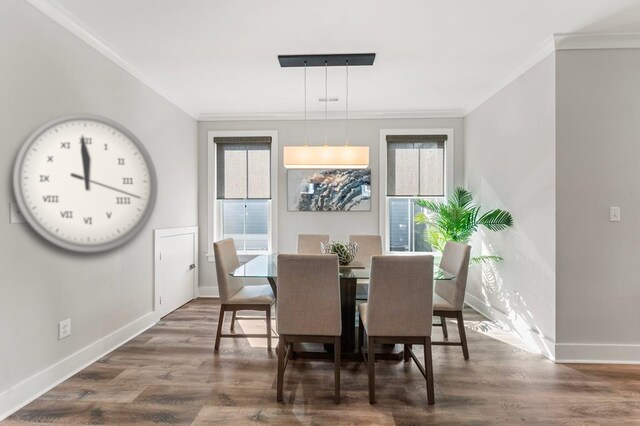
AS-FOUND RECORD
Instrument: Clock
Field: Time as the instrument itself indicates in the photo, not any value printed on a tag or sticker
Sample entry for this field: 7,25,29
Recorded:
11,59,18
